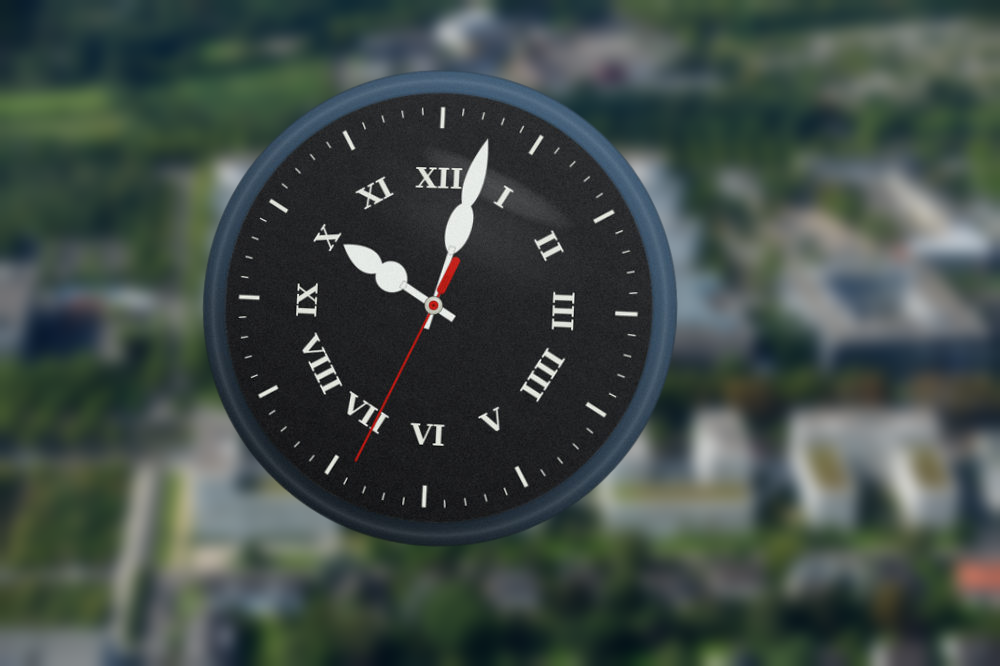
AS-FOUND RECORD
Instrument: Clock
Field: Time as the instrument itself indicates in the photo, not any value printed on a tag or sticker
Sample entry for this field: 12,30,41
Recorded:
10,02,34
